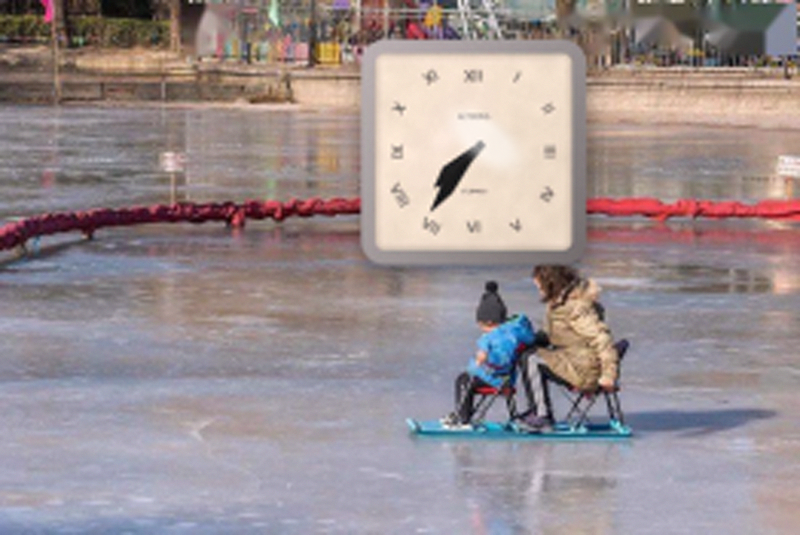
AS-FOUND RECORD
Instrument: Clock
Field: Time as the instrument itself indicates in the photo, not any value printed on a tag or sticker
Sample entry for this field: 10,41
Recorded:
7,36
